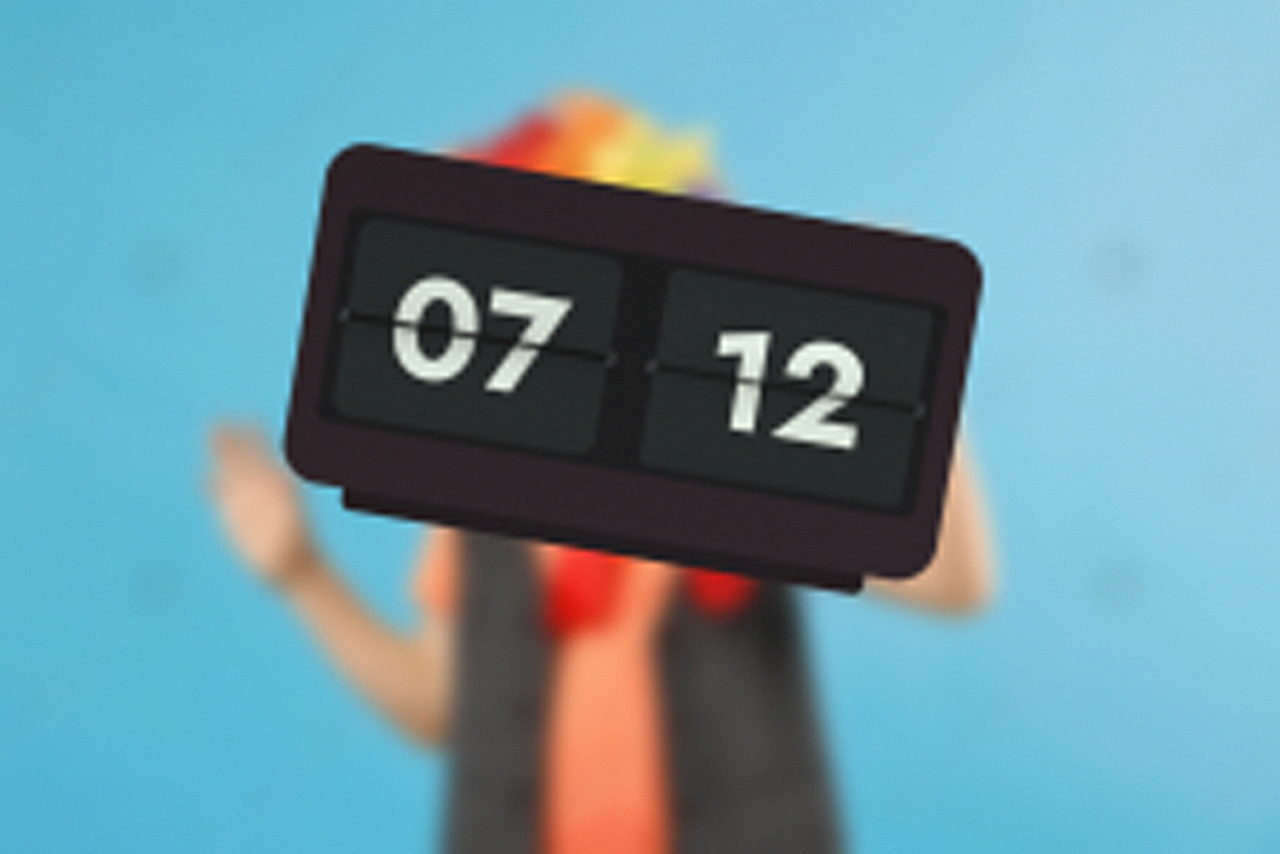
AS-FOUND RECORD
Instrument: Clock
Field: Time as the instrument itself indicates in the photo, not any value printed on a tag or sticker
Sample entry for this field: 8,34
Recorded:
7,12
